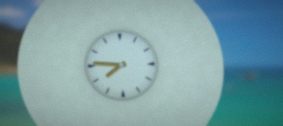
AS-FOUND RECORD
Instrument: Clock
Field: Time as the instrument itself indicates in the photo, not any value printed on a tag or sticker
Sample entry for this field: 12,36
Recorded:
7,46
